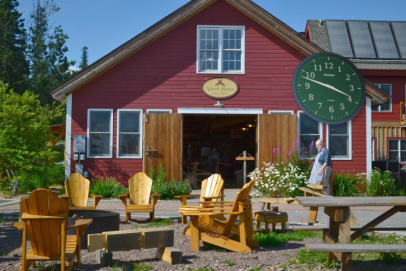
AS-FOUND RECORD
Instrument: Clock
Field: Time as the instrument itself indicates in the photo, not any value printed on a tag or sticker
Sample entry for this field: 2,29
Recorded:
3,48
